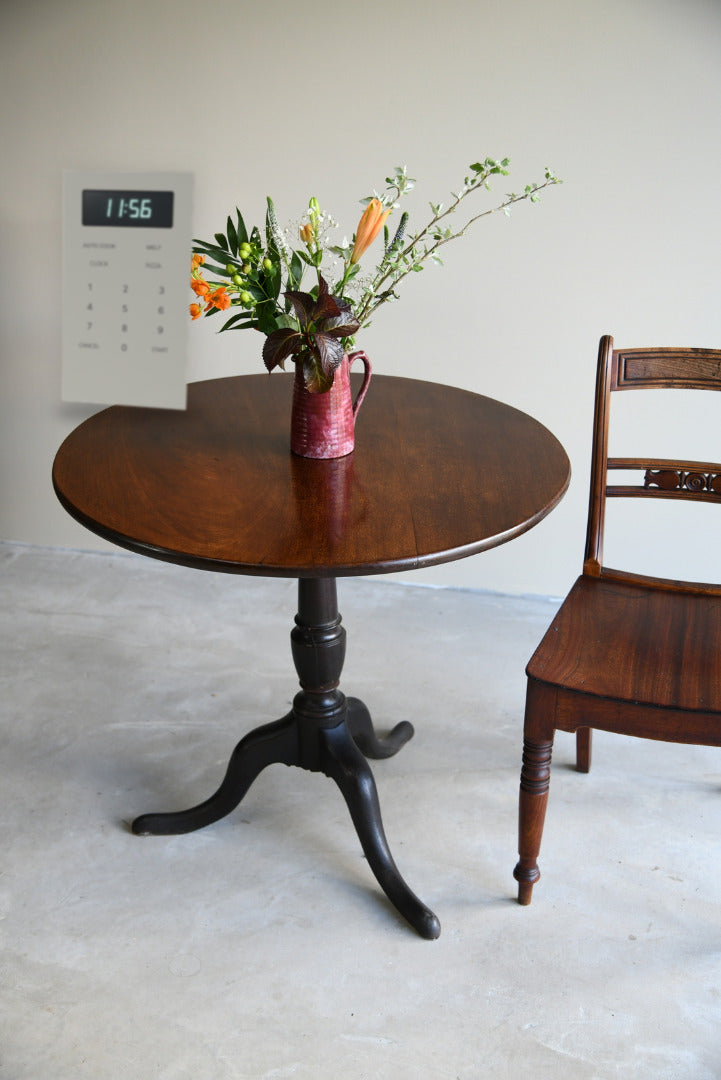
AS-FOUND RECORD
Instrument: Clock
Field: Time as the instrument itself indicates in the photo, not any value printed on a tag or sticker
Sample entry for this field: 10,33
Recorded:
11,56
